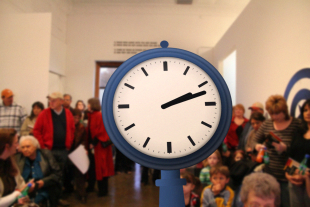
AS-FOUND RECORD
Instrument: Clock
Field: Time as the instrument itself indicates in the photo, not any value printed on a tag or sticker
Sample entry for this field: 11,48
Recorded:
2,12
